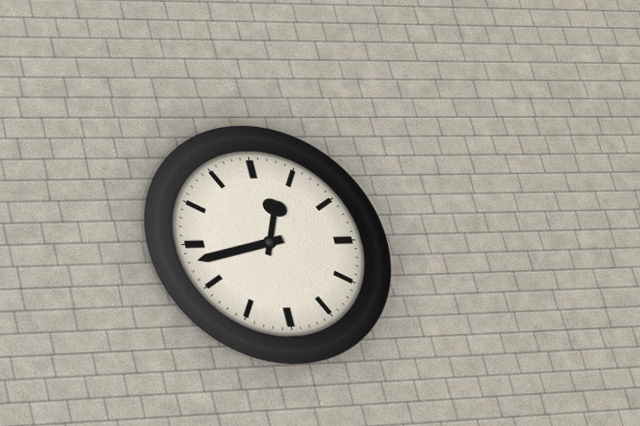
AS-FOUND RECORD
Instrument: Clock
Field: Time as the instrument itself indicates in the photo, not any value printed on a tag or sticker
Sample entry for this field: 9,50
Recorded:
12,43
